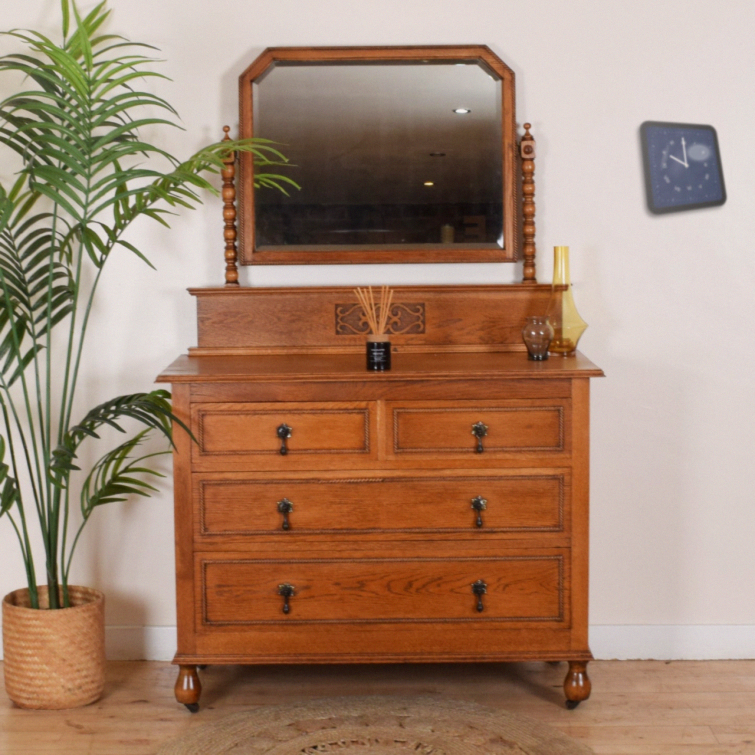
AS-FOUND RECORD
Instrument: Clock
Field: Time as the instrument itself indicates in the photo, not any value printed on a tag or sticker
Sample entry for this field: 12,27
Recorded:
10,00
